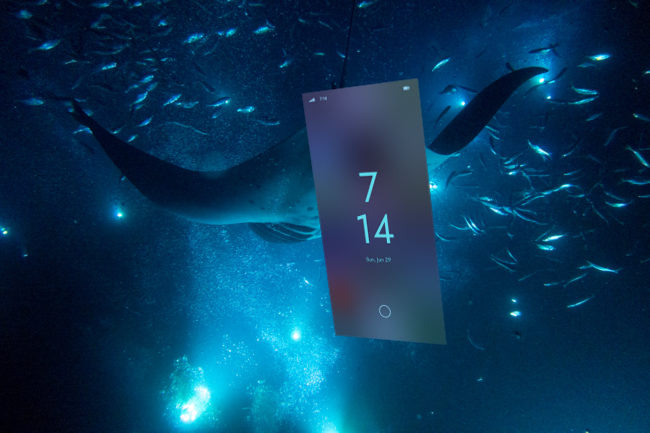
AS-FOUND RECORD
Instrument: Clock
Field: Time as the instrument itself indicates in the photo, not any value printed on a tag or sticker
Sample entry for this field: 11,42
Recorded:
7,14
